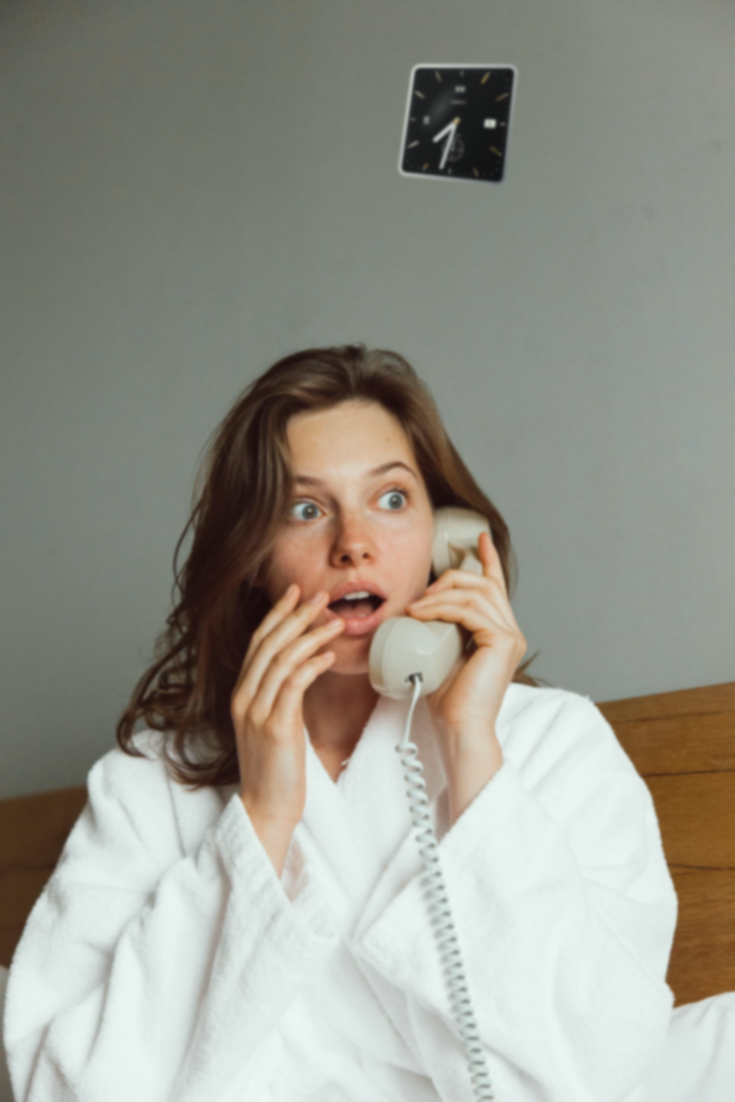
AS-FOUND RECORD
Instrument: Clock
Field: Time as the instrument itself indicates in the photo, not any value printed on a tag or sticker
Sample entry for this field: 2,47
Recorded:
7,32
